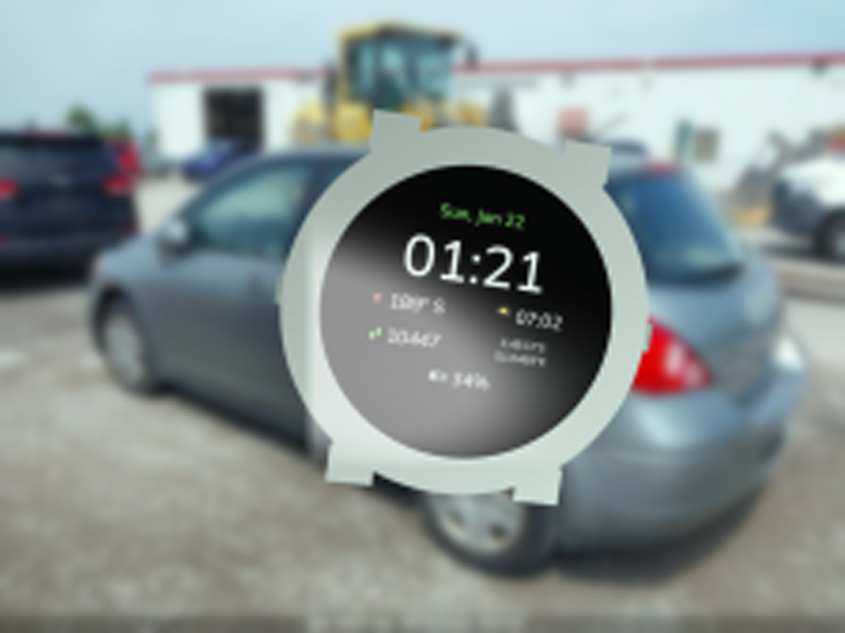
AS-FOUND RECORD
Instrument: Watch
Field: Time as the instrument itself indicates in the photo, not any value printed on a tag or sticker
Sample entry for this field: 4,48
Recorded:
1,21
